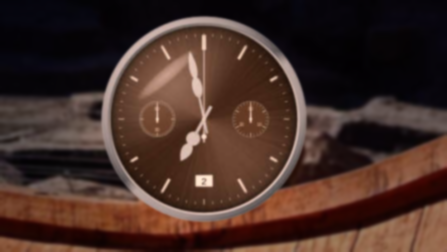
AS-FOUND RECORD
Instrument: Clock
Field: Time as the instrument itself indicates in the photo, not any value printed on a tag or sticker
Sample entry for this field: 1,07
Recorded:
6,58
